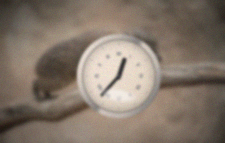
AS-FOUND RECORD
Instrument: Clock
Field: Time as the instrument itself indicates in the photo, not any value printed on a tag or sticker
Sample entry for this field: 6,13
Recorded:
12,37
